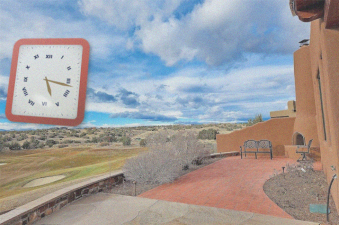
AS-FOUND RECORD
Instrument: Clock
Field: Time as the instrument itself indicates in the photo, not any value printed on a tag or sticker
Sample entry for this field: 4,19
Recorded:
5,17
